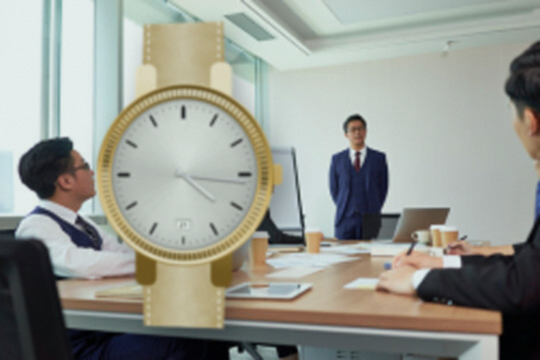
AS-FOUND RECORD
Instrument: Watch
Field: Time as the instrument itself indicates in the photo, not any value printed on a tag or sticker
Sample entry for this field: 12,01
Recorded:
4,16
